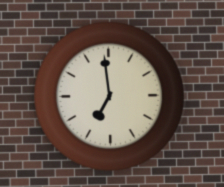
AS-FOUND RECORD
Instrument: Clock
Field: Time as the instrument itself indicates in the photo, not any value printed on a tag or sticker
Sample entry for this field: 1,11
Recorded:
6,59
